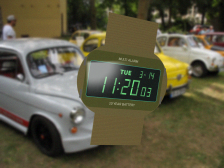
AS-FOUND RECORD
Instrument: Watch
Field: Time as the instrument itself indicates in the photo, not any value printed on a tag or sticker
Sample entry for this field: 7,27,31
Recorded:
11,20,03
